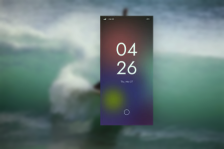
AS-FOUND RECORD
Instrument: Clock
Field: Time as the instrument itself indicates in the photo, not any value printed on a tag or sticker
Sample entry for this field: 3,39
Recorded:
4,26
